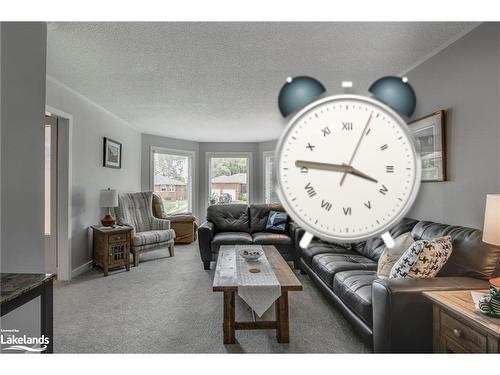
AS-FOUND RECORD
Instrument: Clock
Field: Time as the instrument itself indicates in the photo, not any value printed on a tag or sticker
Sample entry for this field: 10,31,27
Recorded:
3,46,04
